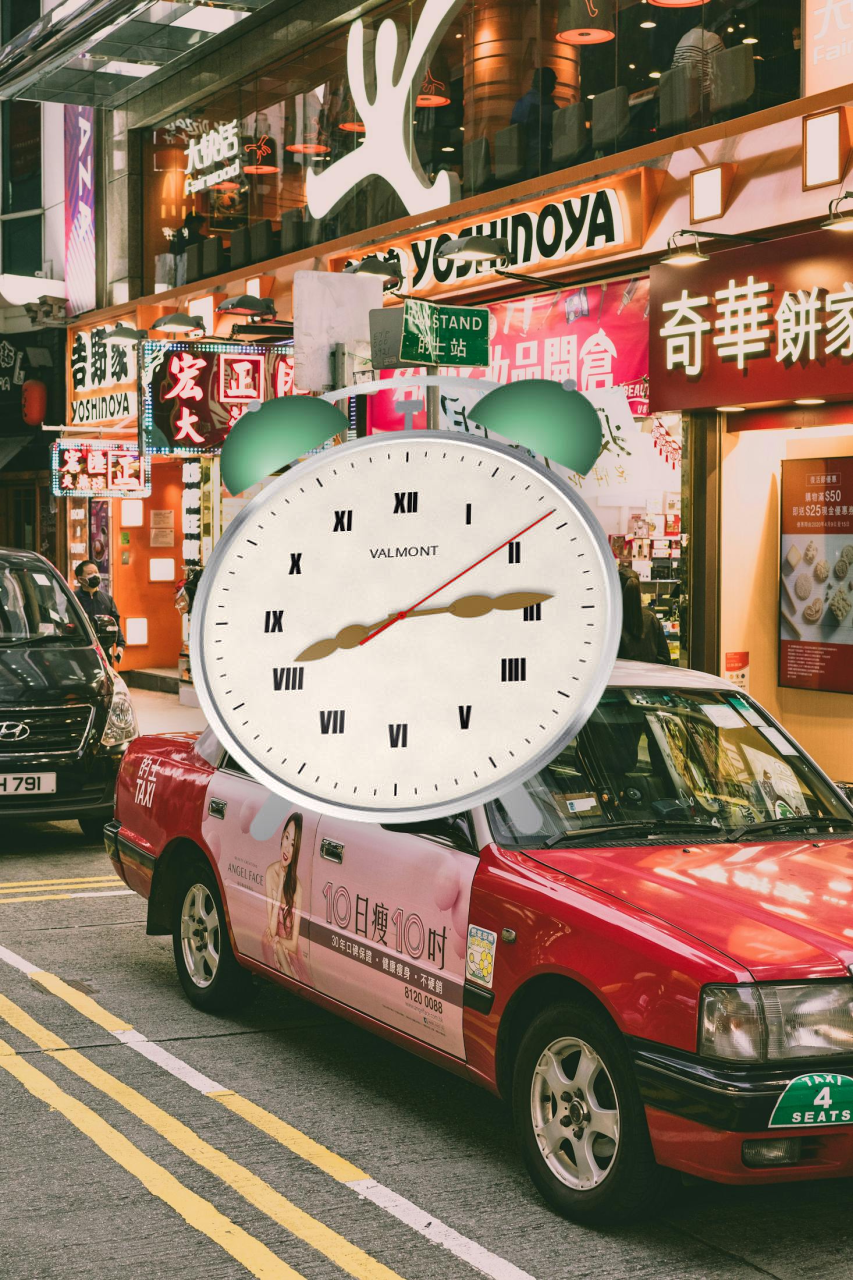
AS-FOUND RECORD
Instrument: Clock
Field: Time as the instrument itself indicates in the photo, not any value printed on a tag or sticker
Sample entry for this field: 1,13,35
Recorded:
8,14,09
